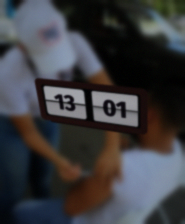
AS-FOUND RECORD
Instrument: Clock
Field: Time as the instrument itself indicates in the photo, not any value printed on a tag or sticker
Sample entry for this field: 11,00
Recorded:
13,01
